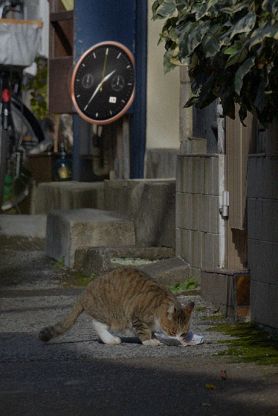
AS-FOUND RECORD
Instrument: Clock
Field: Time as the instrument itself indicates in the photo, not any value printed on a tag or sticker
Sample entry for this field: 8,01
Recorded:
1,35
